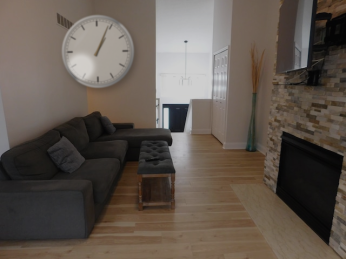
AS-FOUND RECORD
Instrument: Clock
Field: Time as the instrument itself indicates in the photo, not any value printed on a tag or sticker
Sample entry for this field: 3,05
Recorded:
1,04
